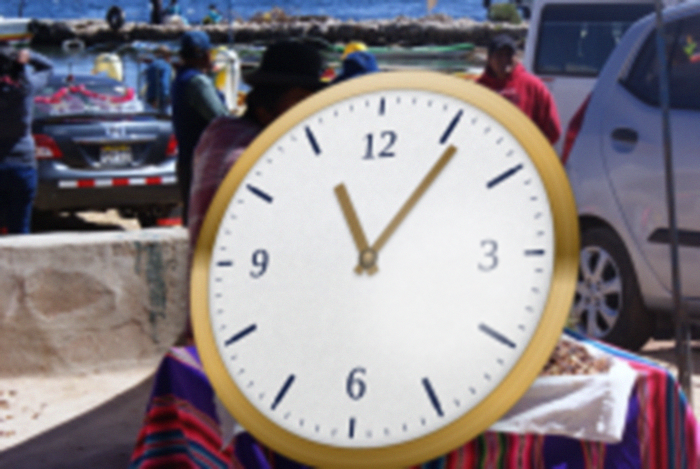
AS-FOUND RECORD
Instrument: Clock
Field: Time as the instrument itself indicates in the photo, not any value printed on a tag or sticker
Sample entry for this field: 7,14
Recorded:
11,06
